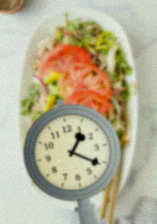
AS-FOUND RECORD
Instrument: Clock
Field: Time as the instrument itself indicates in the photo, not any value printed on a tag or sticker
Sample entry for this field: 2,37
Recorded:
1,21
